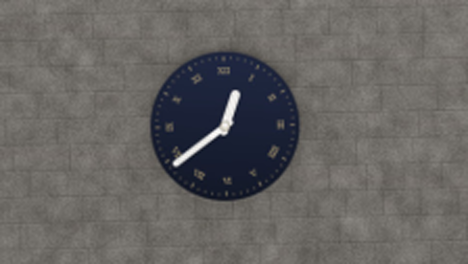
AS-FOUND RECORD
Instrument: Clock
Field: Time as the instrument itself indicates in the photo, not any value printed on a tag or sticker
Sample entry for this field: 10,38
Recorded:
12,39
